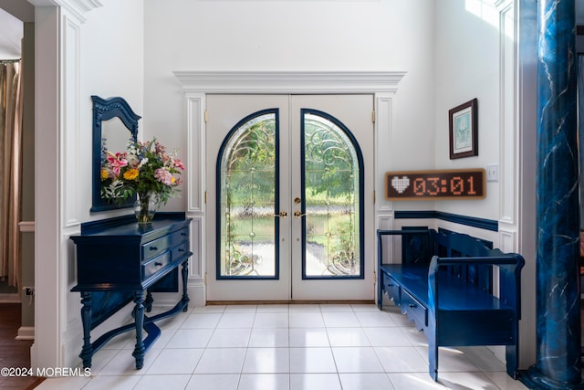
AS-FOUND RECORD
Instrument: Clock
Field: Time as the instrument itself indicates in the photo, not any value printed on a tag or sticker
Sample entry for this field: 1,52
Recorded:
3,01
